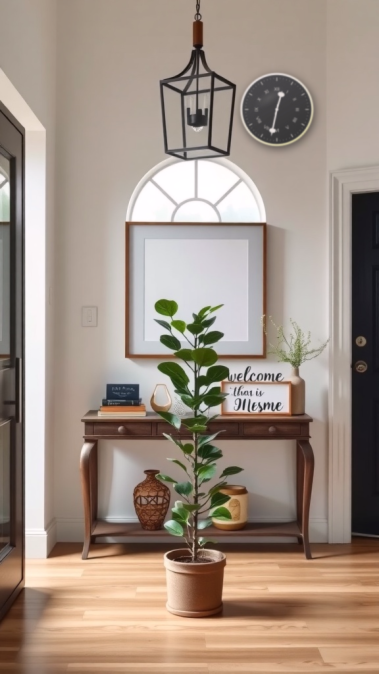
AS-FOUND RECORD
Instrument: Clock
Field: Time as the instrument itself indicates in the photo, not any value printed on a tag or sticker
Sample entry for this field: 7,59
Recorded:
12,32
